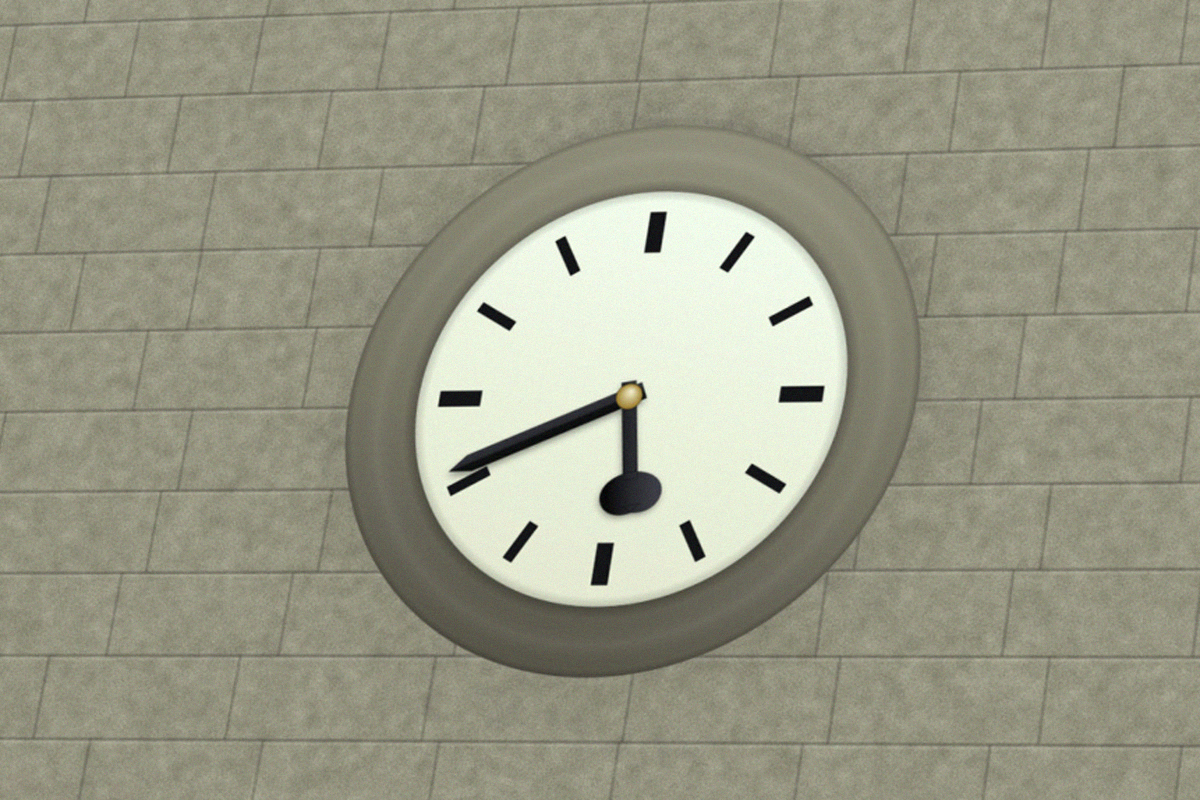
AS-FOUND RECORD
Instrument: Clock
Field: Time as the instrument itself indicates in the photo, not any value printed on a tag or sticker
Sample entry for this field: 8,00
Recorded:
5,41
